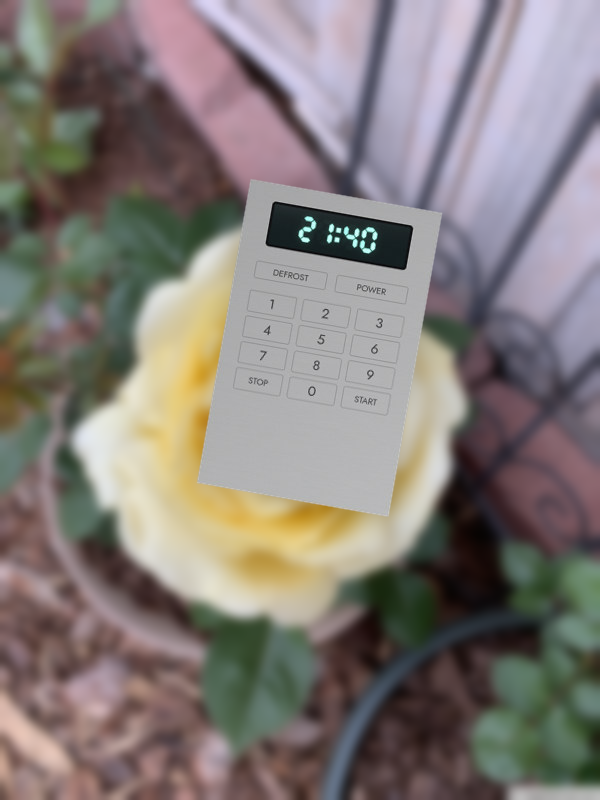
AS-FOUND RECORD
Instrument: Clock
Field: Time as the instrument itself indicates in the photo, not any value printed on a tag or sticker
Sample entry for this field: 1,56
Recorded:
21,40
